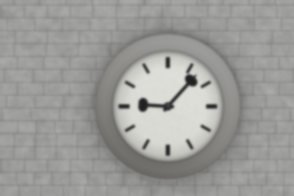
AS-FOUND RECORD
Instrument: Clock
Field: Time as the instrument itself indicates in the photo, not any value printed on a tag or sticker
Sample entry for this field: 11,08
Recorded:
9,07
